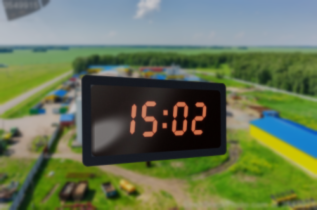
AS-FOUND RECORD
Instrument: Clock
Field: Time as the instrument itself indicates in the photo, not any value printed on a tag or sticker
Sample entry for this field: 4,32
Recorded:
15,02
